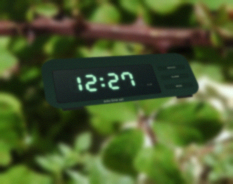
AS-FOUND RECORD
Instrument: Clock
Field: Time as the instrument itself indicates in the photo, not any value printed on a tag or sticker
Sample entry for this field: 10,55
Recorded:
12,27
